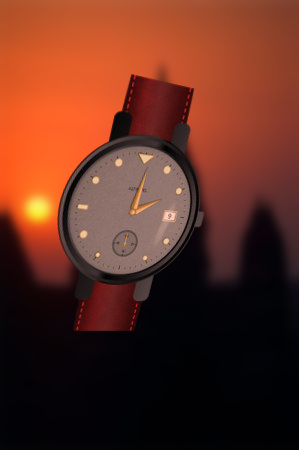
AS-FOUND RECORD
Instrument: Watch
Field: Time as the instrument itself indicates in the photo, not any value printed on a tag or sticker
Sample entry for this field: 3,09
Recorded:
2,01
